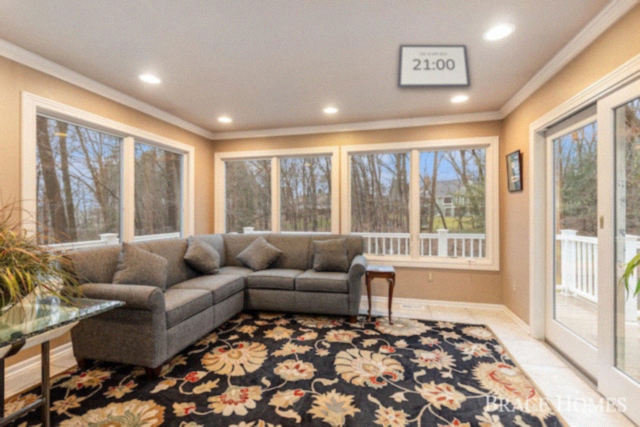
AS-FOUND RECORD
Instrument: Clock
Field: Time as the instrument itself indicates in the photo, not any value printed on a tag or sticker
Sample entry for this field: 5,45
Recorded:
21,00
